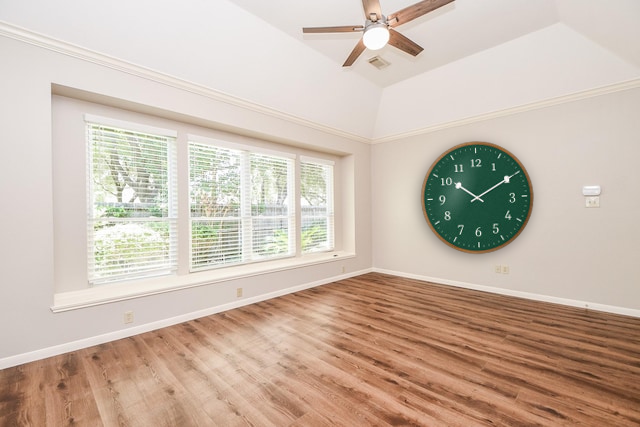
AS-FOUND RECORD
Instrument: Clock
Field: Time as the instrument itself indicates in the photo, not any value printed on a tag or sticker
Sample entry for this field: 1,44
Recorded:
10,10
